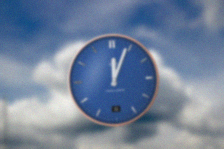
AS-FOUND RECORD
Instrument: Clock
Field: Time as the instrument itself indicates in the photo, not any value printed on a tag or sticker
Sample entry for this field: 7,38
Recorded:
12,04
